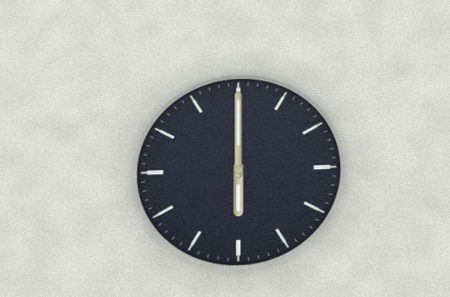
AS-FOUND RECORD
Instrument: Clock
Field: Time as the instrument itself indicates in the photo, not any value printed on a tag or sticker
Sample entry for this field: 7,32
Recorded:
6,00
